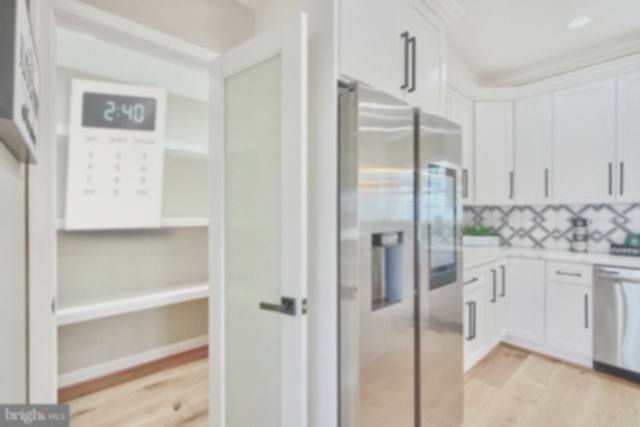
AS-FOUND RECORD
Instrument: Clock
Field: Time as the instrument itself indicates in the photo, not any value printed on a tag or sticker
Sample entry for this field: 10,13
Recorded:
2,40
